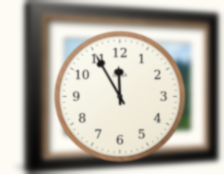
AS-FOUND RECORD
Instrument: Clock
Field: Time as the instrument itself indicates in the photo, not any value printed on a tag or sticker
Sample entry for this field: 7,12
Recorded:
11,55
